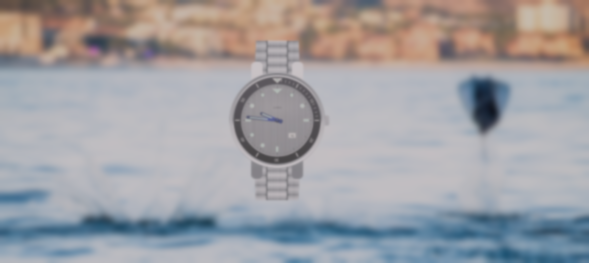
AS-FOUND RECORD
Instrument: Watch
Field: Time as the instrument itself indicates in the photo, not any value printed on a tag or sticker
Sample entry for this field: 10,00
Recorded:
9,46
